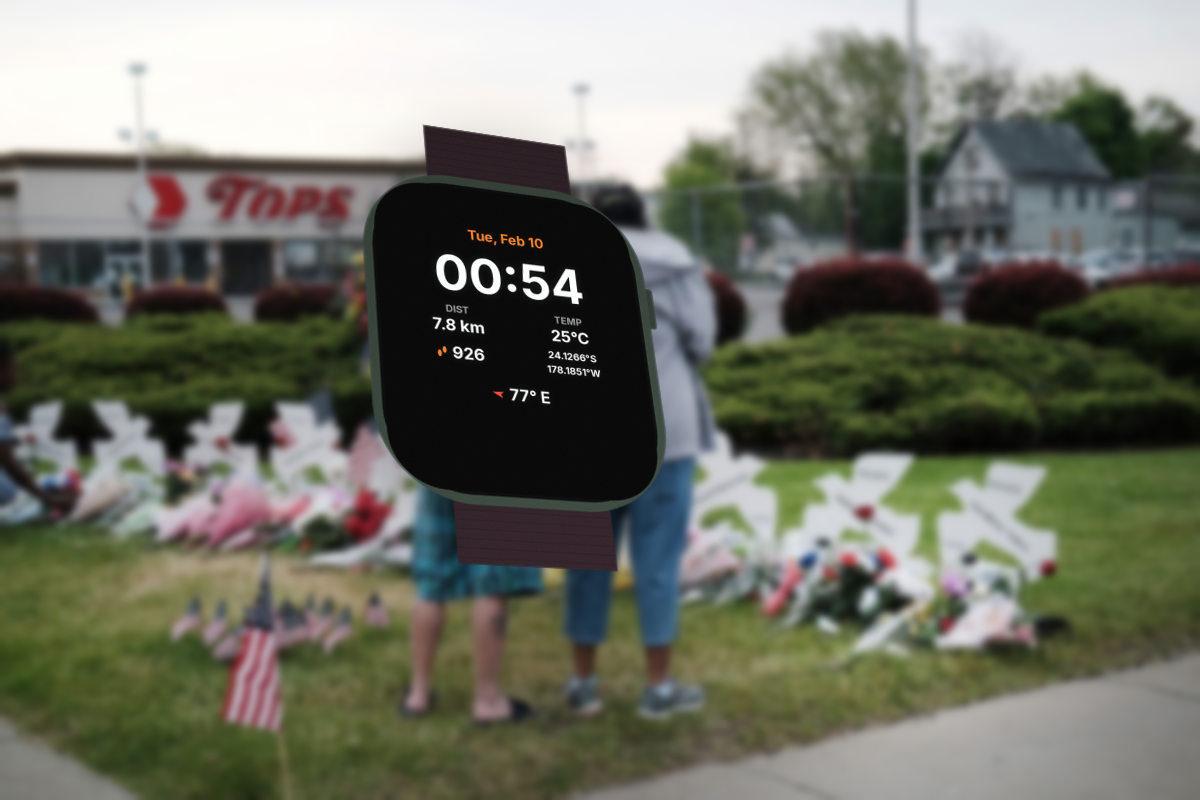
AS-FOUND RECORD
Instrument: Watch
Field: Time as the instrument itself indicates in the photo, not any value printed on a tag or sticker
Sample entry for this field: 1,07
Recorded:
0,54
